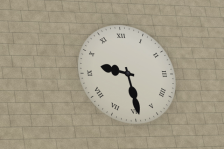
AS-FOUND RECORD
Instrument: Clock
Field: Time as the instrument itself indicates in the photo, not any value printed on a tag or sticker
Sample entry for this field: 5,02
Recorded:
9,29
